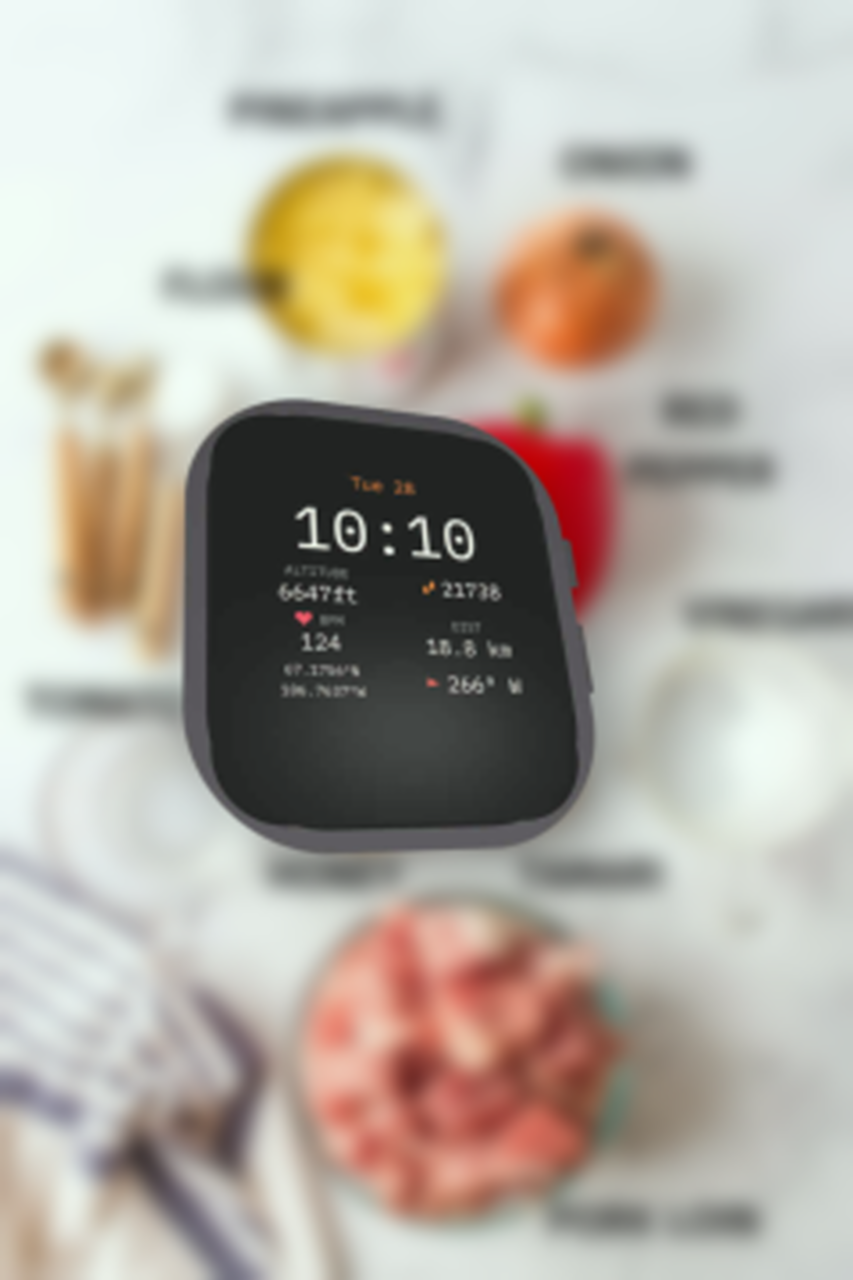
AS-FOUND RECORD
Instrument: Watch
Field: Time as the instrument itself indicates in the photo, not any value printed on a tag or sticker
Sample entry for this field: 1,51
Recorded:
10,10
